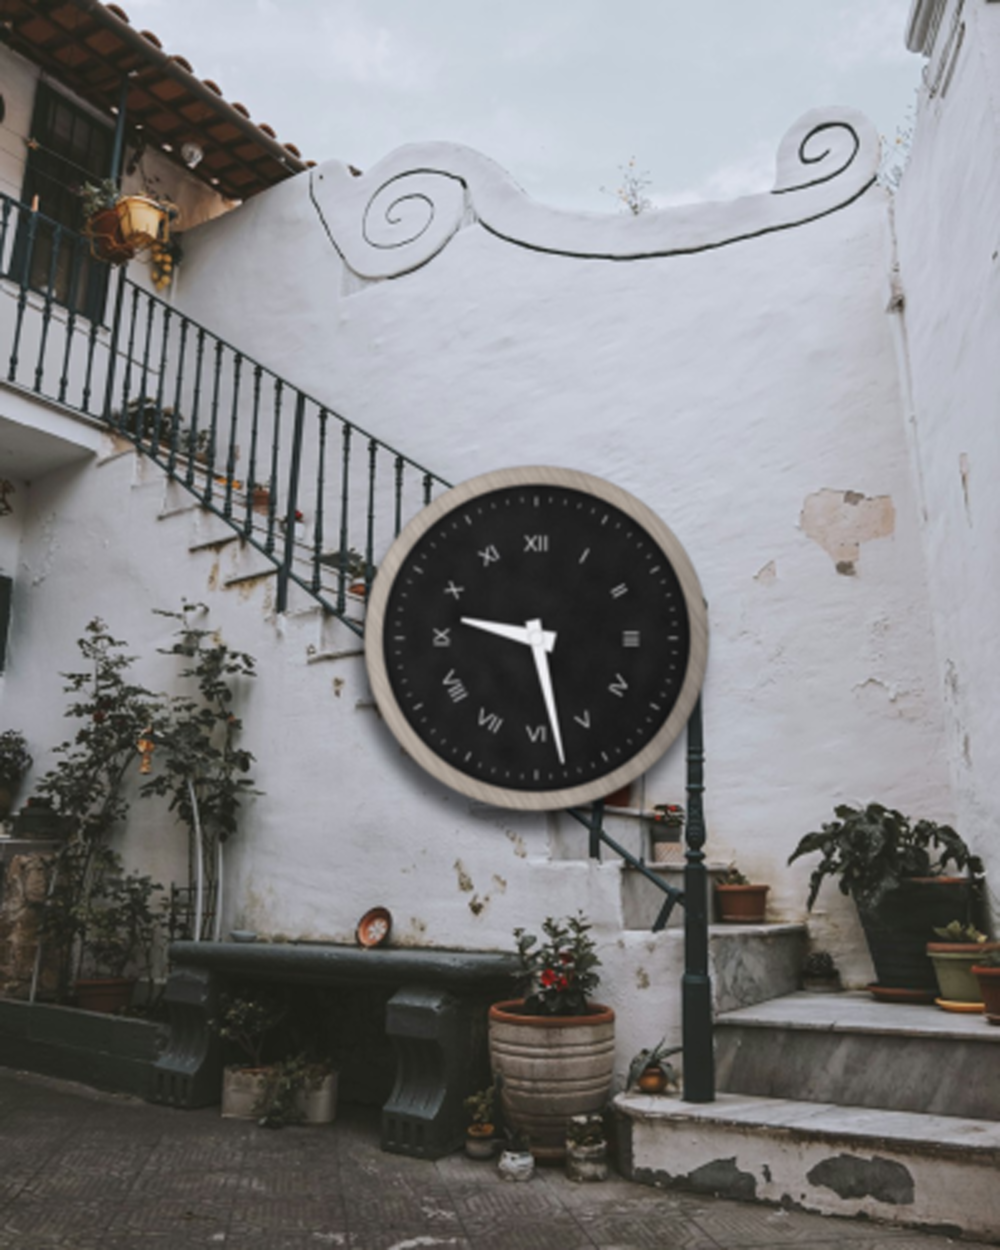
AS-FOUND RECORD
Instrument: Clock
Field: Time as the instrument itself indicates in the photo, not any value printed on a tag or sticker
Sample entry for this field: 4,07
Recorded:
9,28
